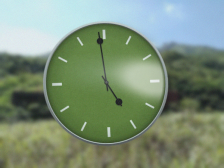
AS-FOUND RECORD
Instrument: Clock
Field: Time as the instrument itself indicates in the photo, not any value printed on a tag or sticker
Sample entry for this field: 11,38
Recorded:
4,59
